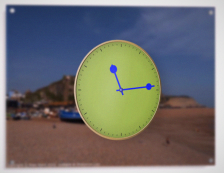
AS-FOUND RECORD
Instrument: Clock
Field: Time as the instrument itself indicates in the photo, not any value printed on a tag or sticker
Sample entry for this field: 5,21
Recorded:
11,14
